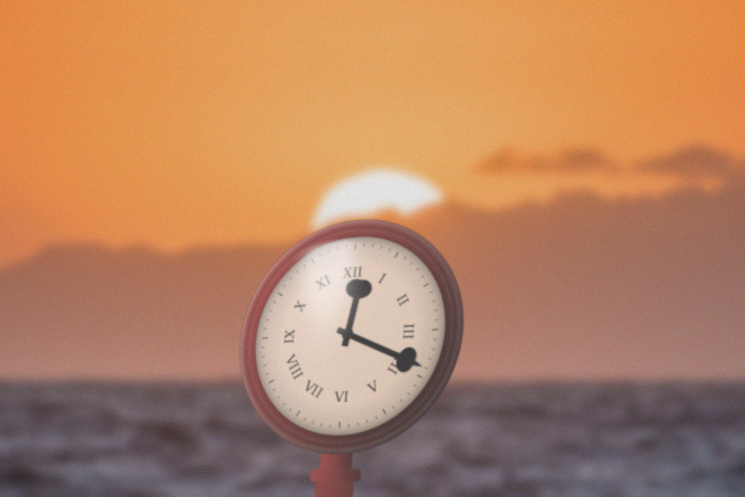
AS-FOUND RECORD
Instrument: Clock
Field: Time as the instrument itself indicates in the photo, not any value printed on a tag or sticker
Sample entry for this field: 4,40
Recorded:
12,19
